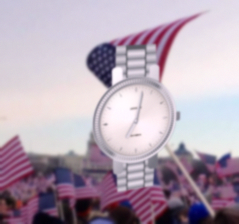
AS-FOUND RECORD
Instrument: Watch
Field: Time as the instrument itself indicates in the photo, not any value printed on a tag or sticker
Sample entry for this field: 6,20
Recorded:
7,02
